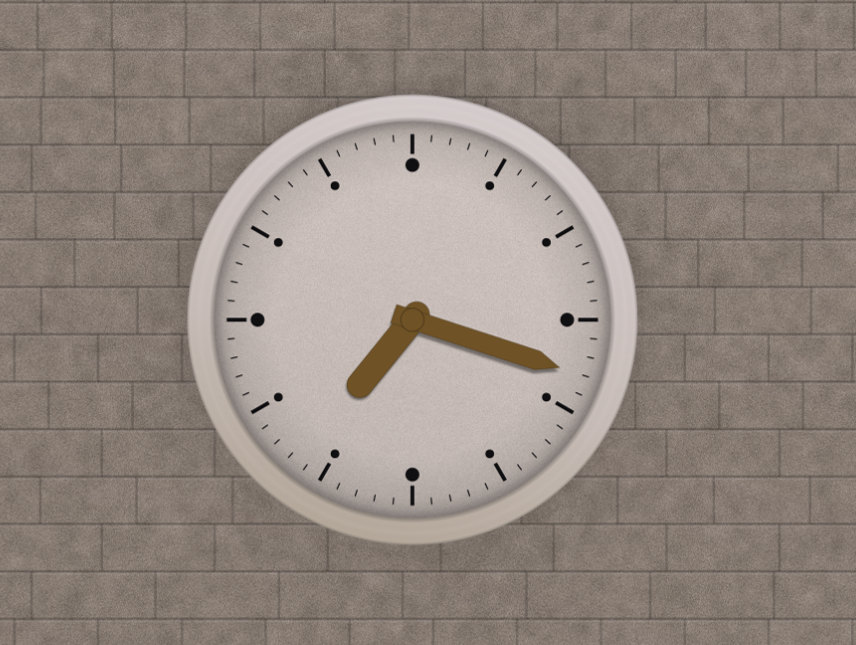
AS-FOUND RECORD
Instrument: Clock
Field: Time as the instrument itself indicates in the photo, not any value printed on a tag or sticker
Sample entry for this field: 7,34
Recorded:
7,18
